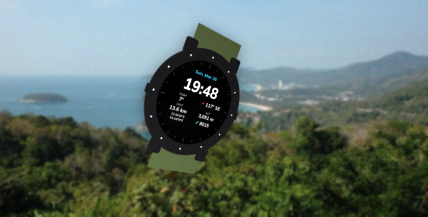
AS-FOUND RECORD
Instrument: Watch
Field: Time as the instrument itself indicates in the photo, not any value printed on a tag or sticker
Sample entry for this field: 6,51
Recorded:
19,48
